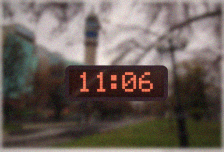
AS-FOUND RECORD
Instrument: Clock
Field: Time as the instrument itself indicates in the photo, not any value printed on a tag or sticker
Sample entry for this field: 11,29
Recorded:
11,06
